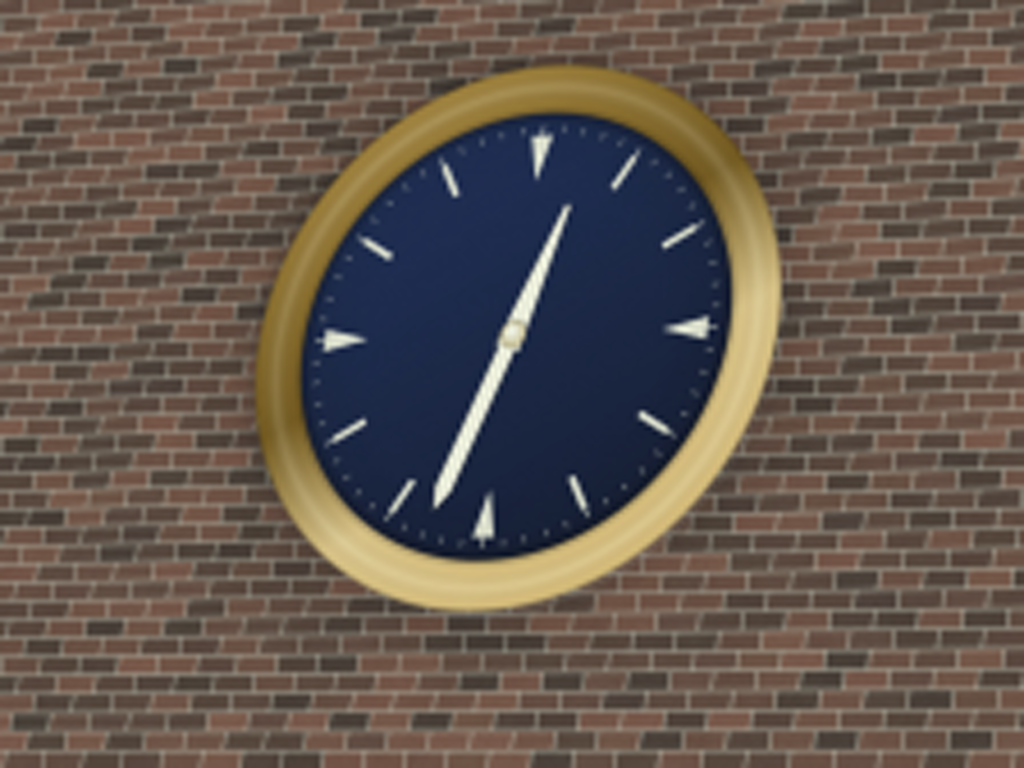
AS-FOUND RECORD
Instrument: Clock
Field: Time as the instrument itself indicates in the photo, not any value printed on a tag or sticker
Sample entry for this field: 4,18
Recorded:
12,33
